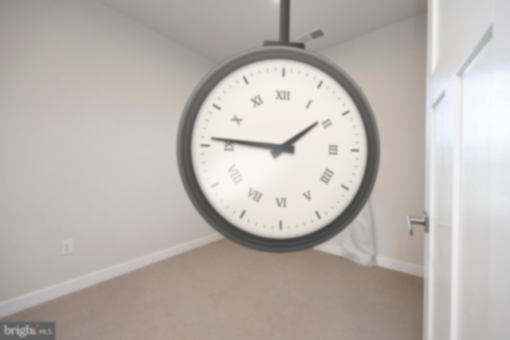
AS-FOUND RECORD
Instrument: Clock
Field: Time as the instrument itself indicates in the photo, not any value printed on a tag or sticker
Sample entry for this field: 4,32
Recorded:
1,46
